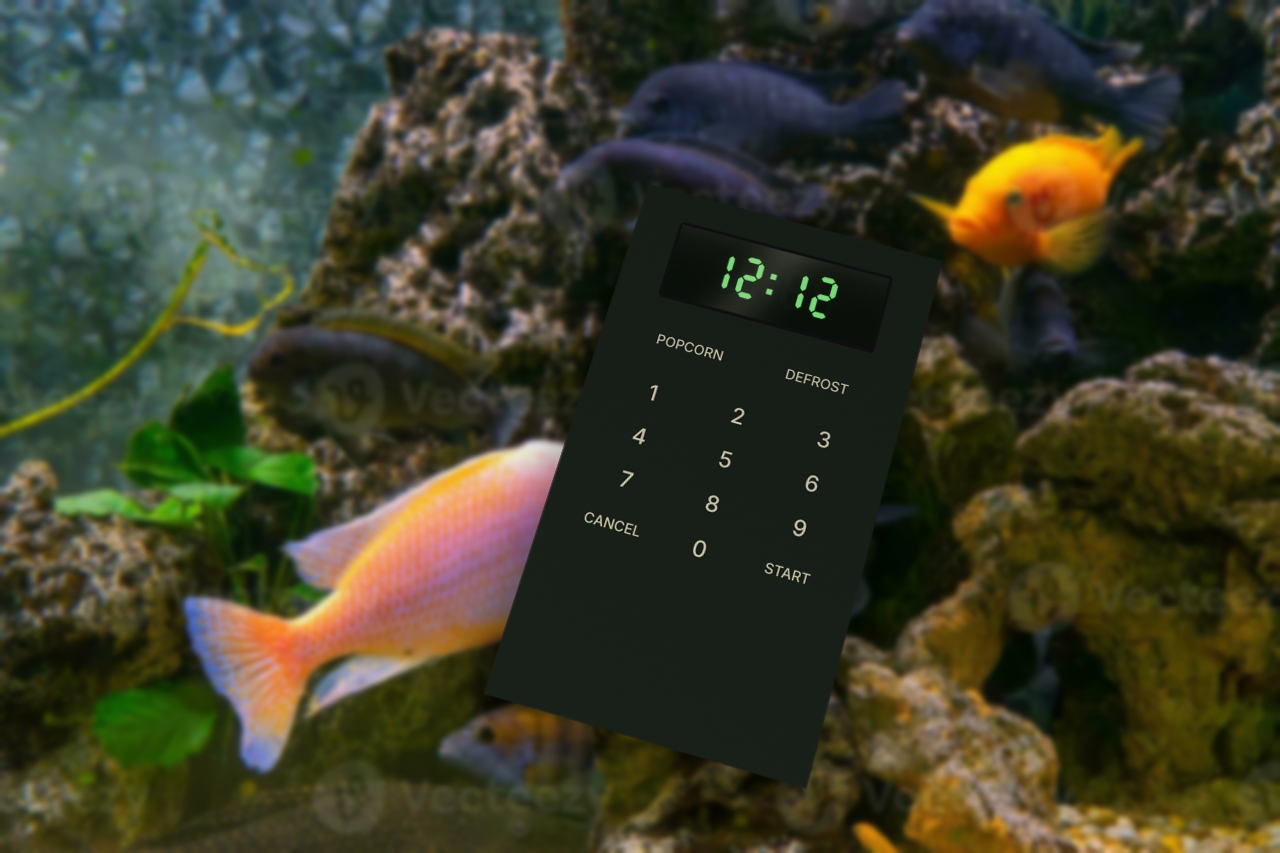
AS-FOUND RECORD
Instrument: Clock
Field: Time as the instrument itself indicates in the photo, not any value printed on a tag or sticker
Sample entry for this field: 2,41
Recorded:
12,12
